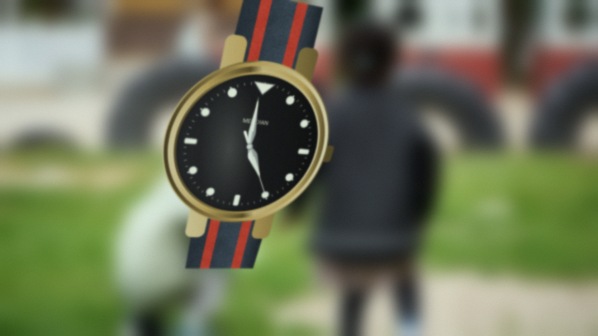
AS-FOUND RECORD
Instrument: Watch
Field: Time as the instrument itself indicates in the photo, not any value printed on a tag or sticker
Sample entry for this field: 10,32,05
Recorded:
4,59,25
